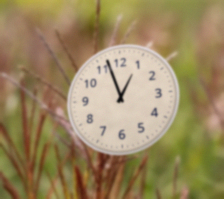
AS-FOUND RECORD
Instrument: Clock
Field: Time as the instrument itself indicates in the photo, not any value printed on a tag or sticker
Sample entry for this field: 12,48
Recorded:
12,57
